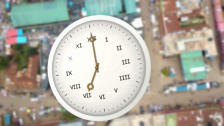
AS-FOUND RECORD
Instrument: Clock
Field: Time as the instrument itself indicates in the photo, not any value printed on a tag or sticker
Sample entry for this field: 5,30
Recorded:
7,00
